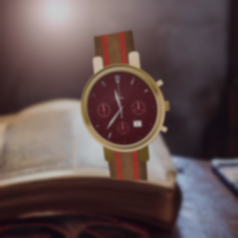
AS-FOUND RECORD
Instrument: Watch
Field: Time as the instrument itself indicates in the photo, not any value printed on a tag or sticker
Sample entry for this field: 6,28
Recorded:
11,37
